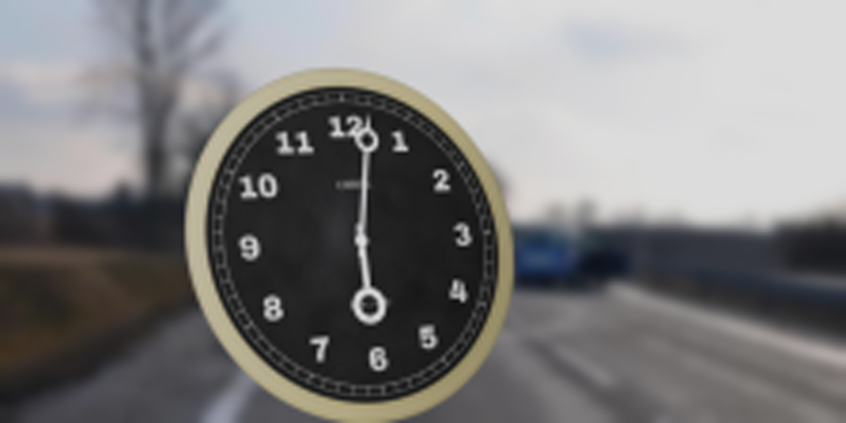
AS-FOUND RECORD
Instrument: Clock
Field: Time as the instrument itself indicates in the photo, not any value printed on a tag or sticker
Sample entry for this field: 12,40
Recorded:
6,02
